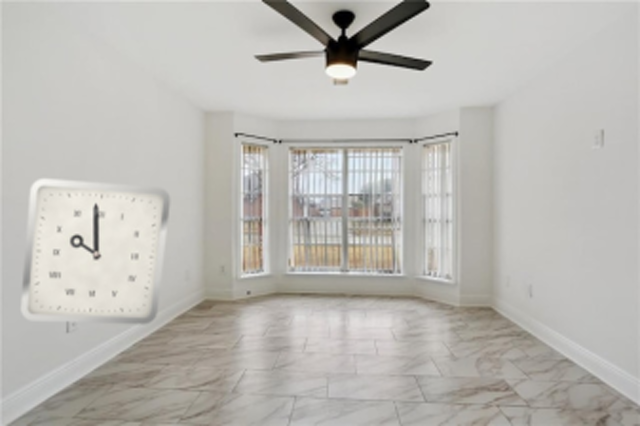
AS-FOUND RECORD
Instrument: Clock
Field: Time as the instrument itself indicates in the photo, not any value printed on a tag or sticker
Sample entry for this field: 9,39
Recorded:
9,59
